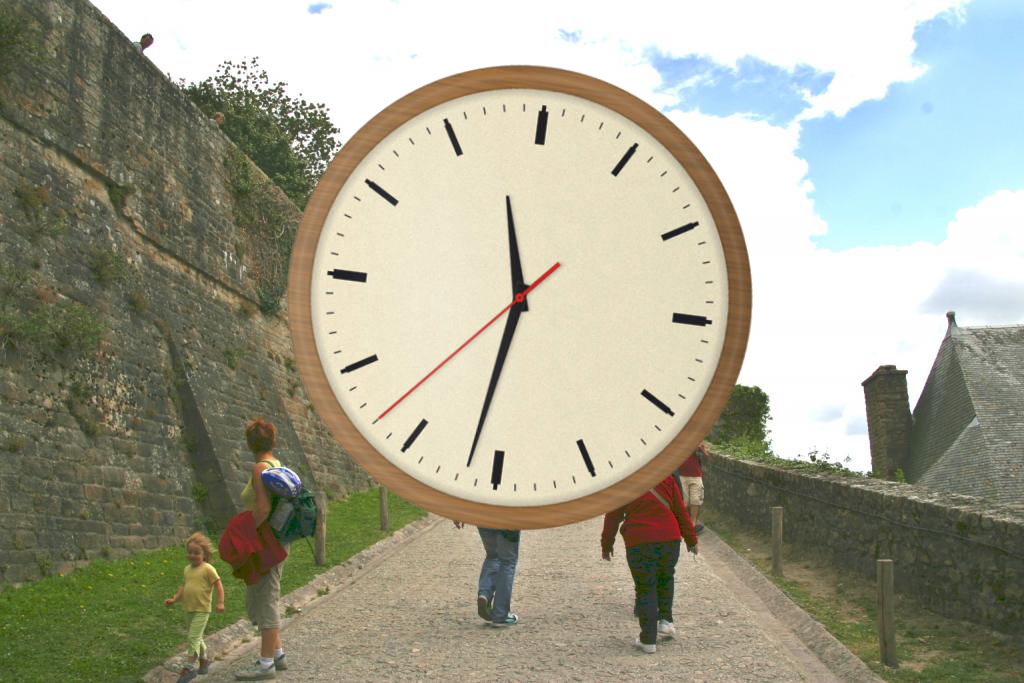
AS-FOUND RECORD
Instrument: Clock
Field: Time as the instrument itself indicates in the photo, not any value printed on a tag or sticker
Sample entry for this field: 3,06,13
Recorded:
11,31,37
